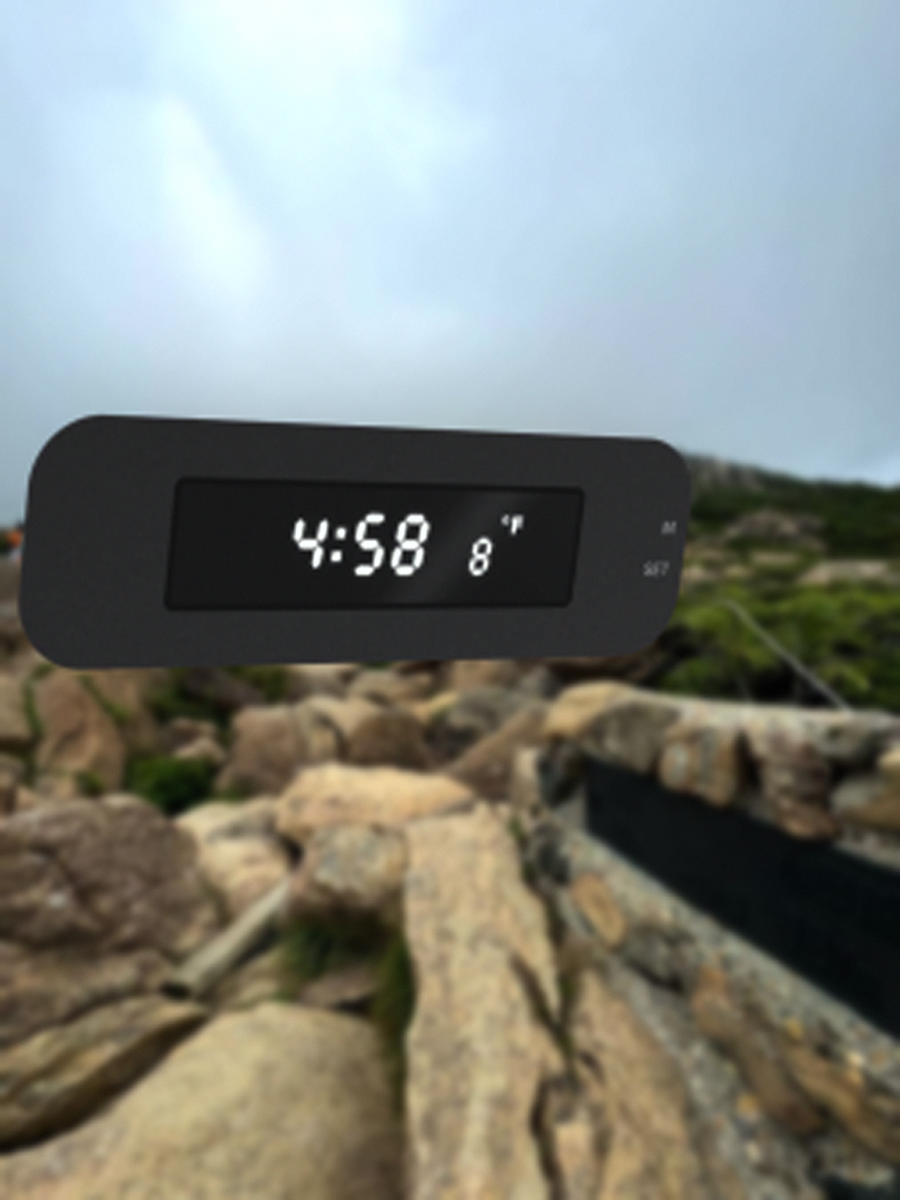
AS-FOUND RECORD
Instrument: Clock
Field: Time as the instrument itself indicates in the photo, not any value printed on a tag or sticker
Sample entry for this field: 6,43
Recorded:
4,58
